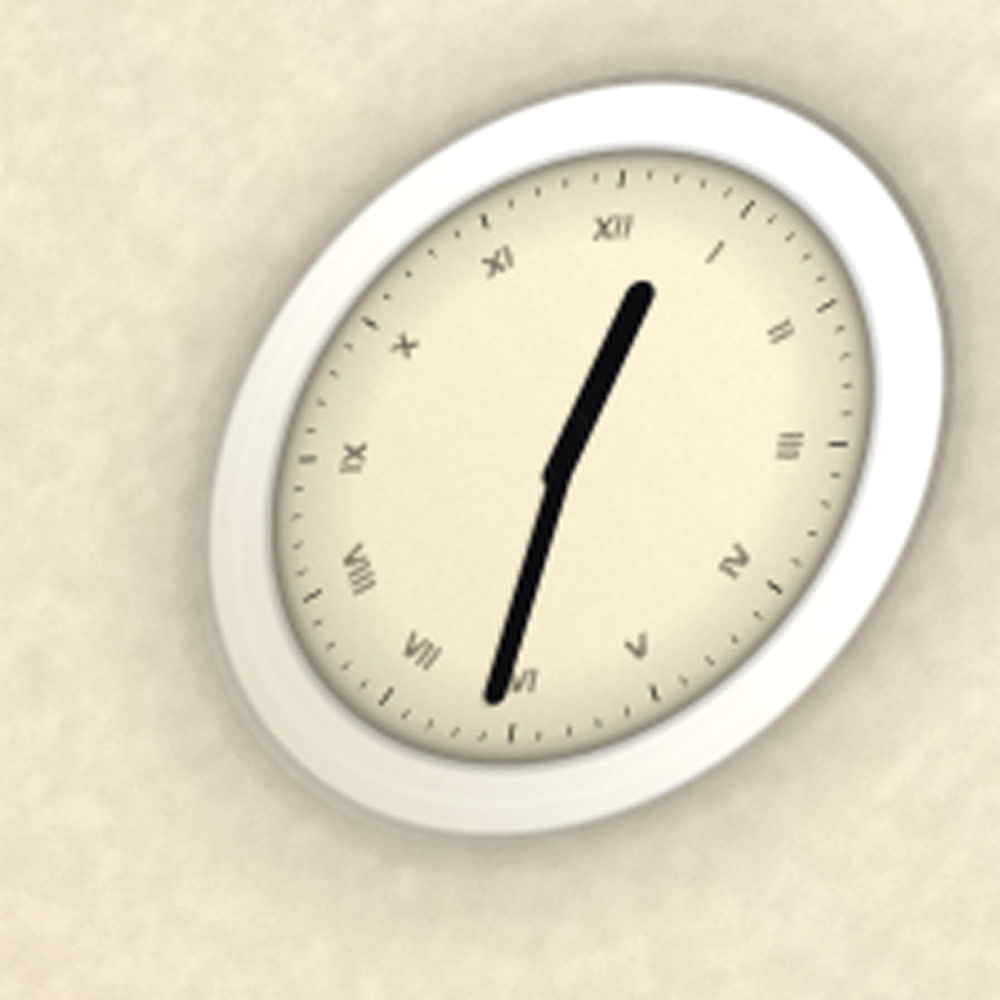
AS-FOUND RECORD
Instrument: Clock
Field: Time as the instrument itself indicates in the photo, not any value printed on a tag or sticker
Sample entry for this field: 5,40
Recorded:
12,31
